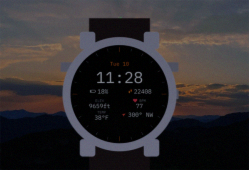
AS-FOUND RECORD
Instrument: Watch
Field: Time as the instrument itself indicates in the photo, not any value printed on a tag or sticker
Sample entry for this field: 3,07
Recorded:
11,28
